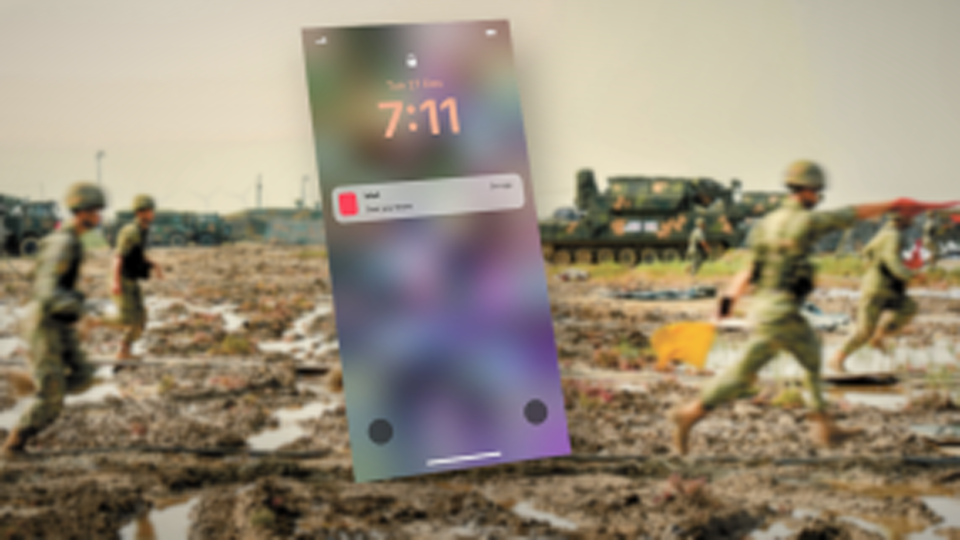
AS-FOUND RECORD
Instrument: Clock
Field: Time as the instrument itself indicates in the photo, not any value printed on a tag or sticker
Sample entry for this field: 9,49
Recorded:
7,11
